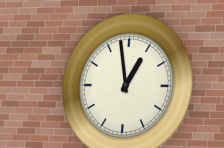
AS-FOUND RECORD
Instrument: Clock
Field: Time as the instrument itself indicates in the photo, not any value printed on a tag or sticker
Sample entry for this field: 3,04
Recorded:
12,58
